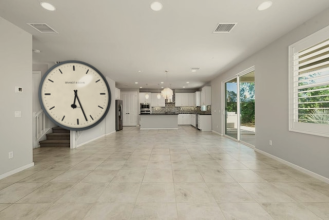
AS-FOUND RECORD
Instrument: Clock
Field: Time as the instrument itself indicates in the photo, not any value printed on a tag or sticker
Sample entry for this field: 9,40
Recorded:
6,27
